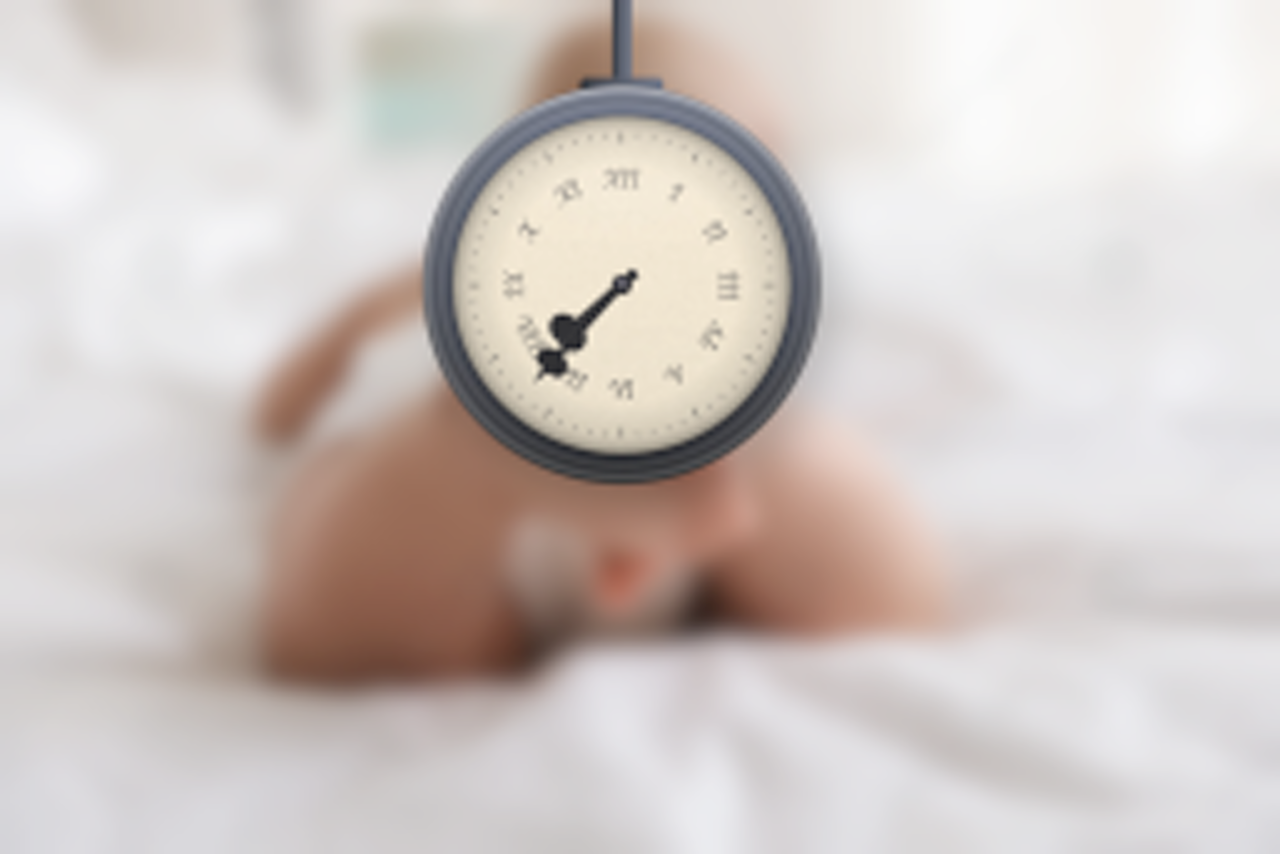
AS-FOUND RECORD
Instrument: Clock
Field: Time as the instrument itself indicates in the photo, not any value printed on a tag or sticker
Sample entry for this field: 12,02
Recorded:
7,37
